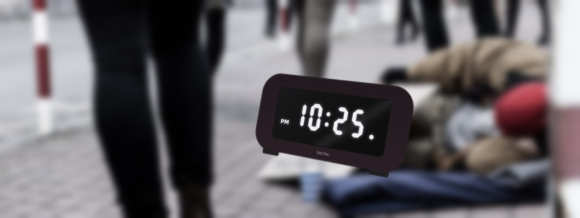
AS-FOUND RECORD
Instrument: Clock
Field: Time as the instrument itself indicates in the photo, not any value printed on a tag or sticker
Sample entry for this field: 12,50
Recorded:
10,25
